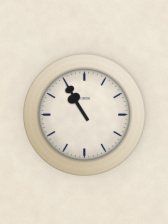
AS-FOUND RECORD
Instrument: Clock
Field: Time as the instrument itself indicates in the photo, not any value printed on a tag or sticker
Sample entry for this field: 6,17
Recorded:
10,55
